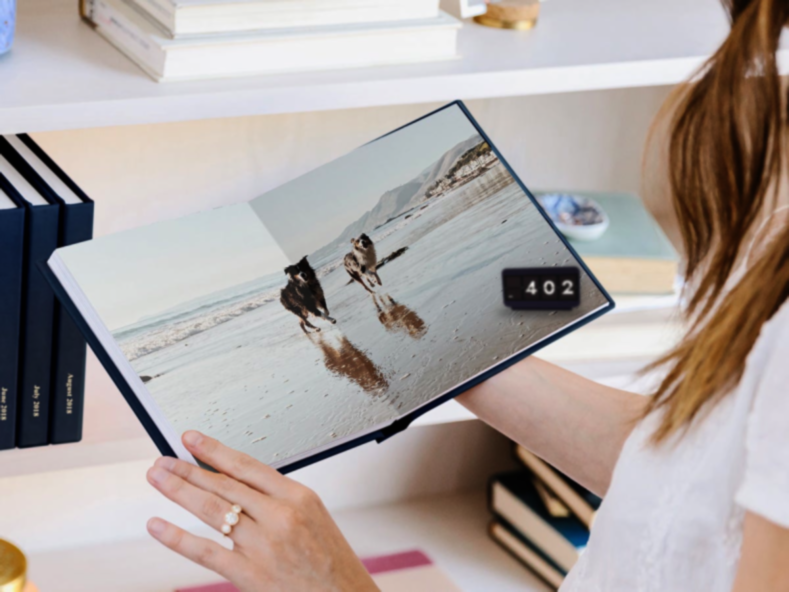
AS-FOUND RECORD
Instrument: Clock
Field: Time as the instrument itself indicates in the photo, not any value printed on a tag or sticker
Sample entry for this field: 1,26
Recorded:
4,02
